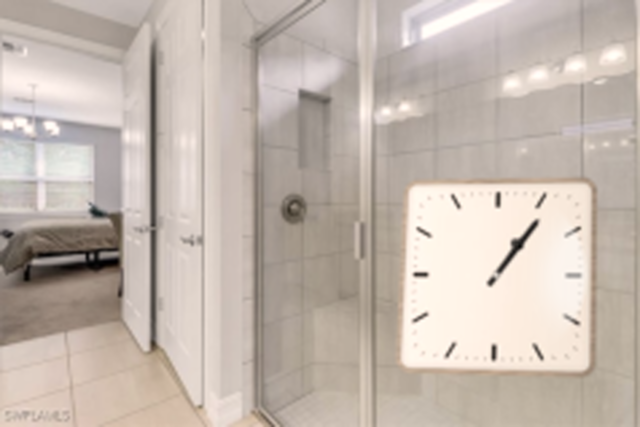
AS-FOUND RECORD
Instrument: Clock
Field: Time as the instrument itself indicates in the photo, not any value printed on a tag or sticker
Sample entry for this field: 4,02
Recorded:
1,06
